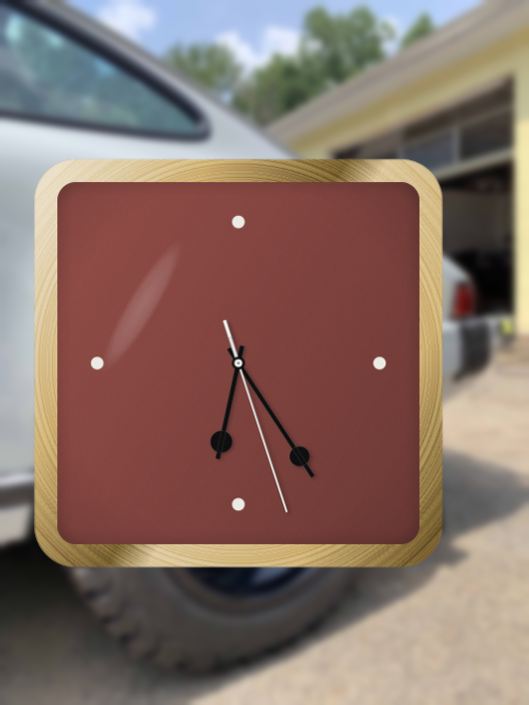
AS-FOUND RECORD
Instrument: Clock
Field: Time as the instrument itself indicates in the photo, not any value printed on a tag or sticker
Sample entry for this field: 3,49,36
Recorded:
6,24,27
